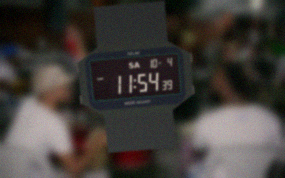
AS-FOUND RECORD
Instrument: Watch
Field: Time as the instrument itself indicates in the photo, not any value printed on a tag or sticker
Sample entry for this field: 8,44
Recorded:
11,54
